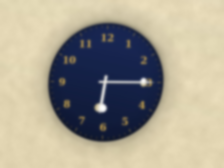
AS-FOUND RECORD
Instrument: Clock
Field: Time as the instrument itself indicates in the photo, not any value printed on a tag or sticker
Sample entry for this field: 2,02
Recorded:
6,15
